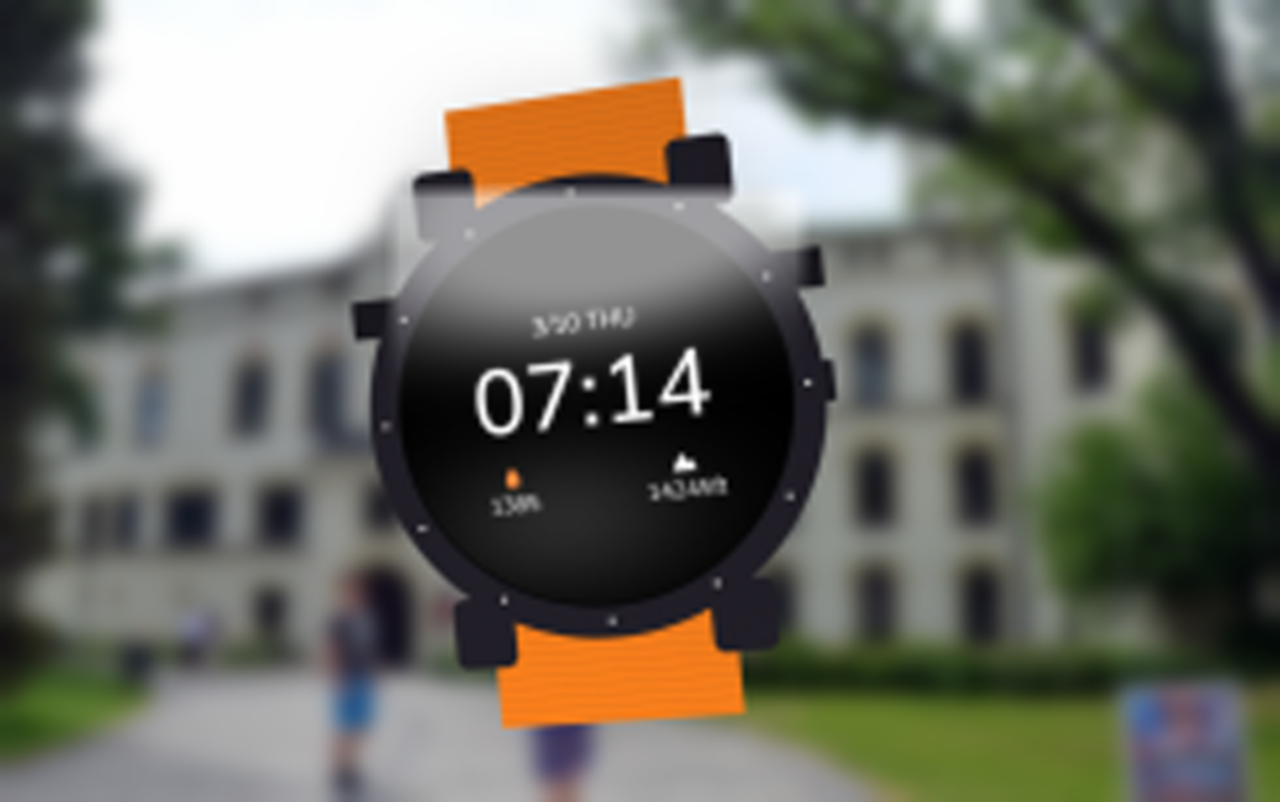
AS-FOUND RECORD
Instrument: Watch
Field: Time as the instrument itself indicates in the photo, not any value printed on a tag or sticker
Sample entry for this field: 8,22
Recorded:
7,14
